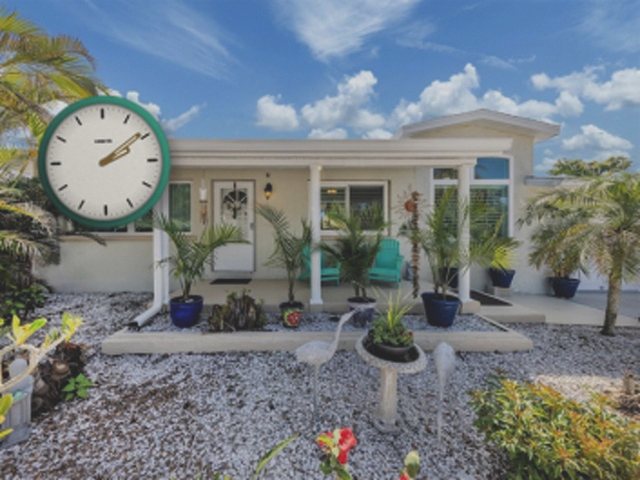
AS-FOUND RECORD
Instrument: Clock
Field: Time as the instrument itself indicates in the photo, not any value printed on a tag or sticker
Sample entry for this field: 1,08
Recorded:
2,09
